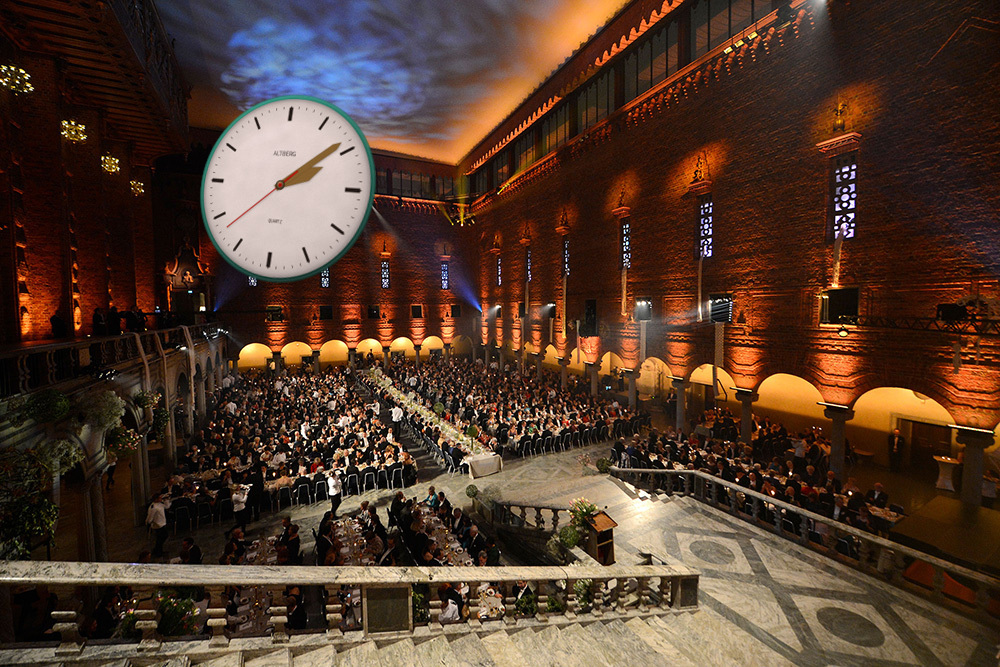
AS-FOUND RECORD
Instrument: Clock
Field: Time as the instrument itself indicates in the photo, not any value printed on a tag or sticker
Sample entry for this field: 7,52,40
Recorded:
2,08,38
